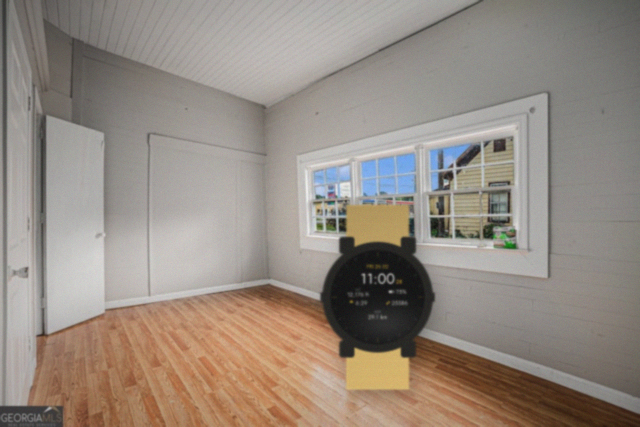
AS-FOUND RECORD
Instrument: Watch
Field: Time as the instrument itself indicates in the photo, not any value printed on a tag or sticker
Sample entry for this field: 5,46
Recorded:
11,00
